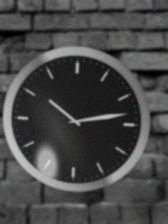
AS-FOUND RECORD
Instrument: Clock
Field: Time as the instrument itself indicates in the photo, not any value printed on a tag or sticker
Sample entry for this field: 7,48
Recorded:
10,13
